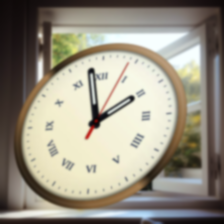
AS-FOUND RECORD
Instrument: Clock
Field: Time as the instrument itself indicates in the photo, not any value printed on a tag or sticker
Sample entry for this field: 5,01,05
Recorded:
1,58,04
